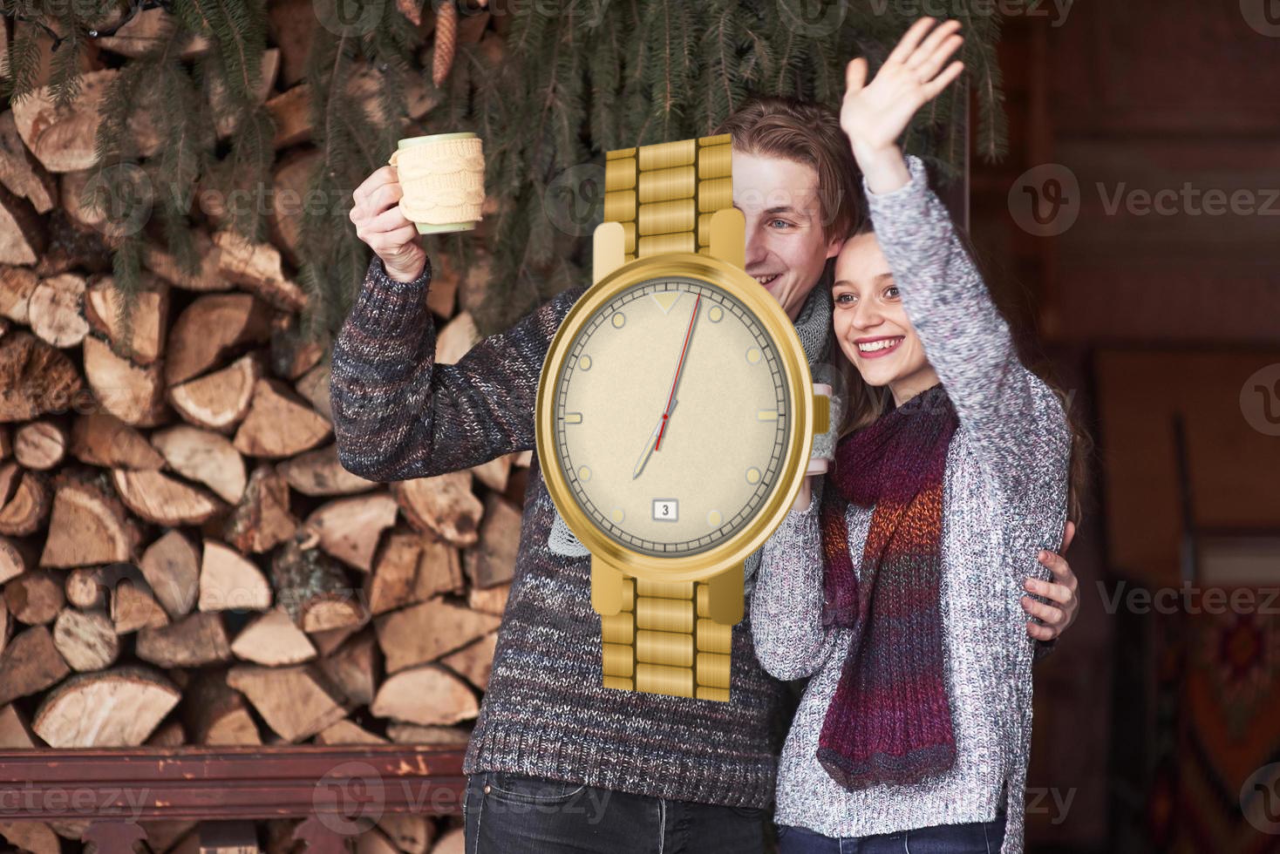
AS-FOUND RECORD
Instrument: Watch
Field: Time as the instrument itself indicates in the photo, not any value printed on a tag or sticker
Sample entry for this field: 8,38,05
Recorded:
7,03,03
